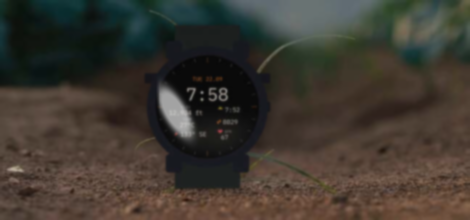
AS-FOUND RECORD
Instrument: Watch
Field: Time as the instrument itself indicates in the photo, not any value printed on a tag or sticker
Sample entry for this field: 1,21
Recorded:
7,58
